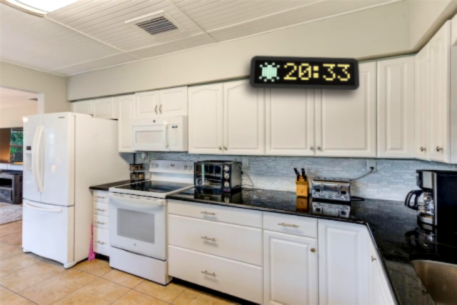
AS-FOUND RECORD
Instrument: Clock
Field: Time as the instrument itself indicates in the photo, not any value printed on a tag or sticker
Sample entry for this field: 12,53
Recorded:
20,33
